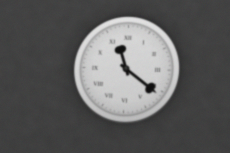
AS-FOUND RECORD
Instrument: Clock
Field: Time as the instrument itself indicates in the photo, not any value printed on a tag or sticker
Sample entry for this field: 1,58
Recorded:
11,21
